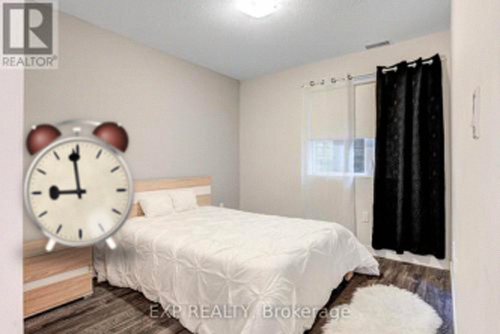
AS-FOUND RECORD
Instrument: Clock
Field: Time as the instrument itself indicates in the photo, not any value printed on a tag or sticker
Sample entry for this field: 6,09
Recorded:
8,59
